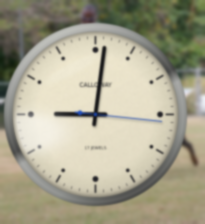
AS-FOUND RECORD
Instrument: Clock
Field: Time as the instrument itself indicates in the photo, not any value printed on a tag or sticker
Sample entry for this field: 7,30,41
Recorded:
9,01,16
